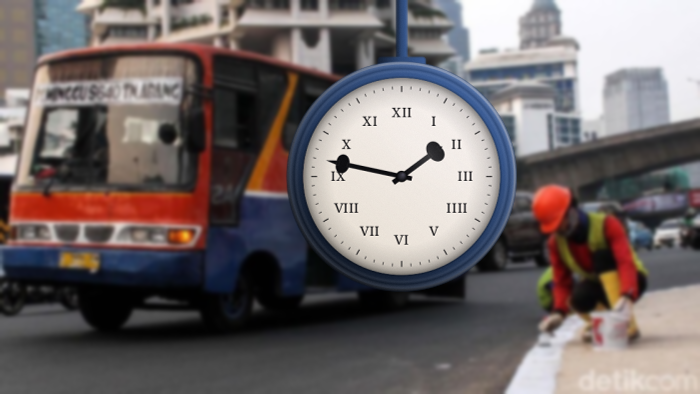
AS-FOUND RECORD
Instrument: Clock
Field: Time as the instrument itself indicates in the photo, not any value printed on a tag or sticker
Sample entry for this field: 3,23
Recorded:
1,47
